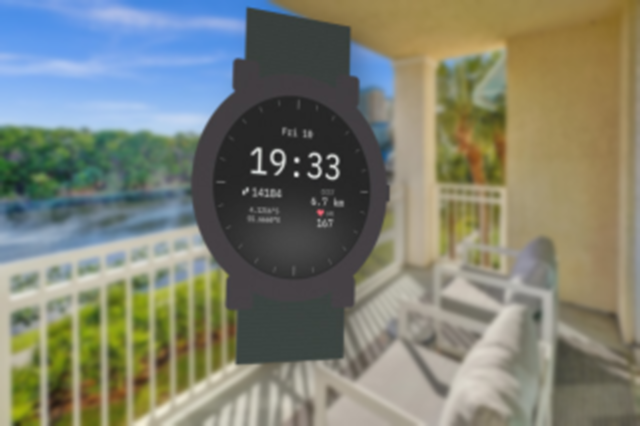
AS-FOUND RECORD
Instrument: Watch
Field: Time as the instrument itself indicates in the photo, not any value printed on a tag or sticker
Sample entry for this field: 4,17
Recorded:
19,33
